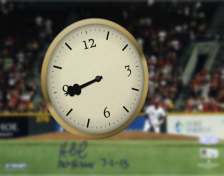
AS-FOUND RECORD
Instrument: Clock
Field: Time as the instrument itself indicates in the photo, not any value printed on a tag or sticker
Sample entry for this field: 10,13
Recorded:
8,44
